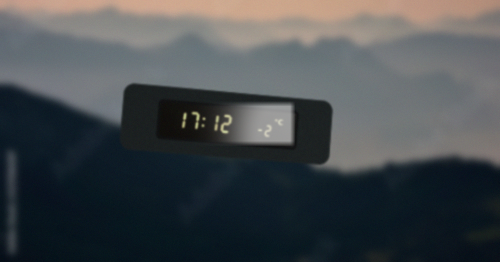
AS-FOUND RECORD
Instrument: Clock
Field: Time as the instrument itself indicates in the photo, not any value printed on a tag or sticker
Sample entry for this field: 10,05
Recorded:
17,12
